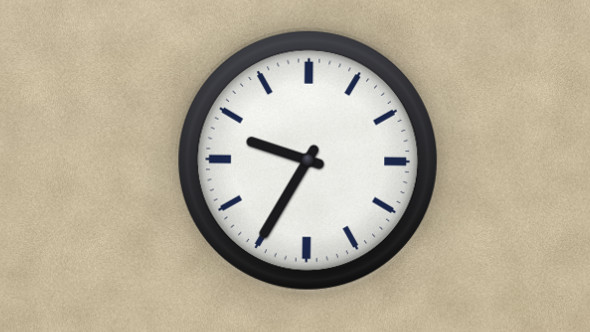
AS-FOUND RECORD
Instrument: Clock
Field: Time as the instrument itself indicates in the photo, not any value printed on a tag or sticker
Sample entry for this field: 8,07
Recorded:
9,35
